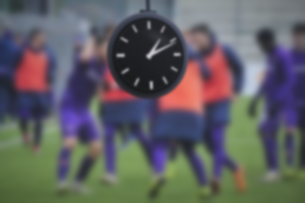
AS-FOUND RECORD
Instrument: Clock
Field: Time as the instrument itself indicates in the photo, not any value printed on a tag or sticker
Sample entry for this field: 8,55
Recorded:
1,11
